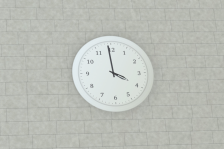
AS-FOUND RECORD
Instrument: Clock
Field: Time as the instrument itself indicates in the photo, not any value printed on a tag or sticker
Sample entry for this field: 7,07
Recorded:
3,59
